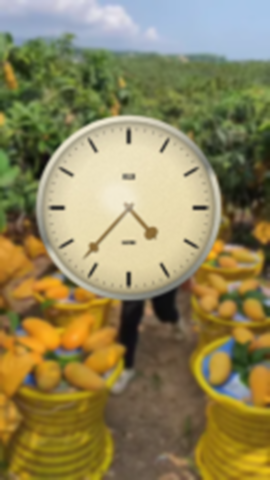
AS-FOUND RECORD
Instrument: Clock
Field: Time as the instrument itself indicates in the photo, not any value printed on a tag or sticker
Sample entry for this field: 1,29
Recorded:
4,37
